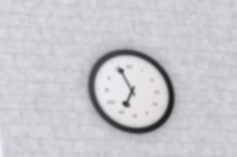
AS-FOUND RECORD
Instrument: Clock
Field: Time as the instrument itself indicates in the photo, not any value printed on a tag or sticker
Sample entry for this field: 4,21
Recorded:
6,56
